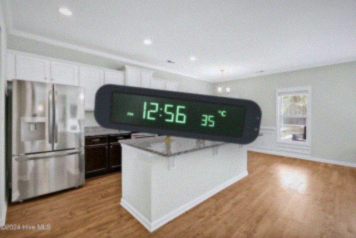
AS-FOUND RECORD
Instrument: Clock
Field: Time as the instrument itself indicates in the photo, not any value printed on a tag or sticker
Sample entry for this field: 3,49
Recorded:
12,56
